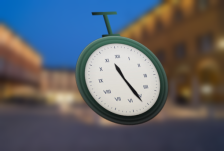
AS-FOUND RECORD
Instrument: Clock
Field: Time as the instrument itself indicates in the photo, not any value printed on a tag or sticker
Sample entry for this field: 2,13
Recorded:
11,26
